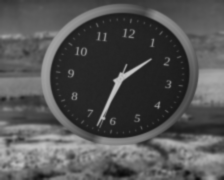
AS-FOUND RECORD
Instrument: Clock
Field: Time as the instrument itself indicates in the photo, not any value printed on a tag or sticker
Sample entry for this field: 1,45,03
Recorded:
1,32,32
